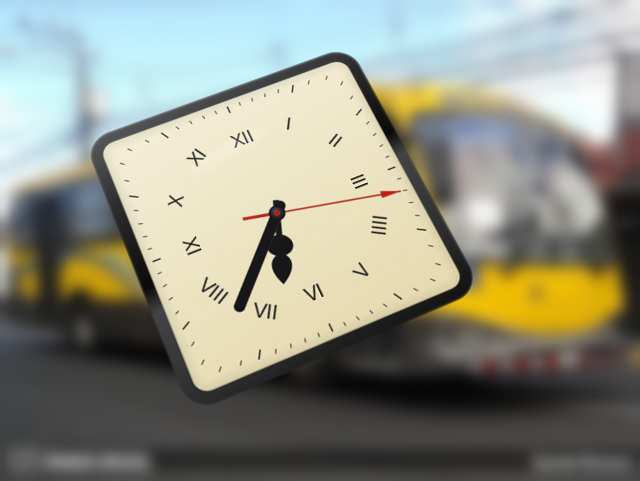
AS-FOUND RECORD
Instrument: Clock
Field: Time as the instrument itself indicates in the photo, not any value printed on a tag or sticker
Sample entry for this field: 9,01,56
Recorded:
6,37,17
